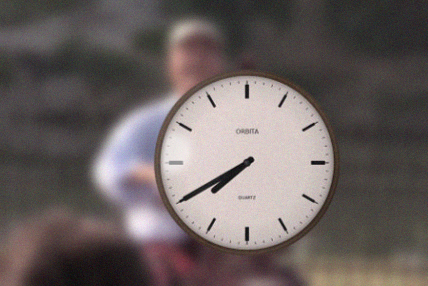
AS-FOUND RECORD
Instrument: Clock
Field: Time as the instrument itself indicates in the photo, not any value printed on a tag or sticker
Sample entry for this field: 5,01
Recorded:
7,40
